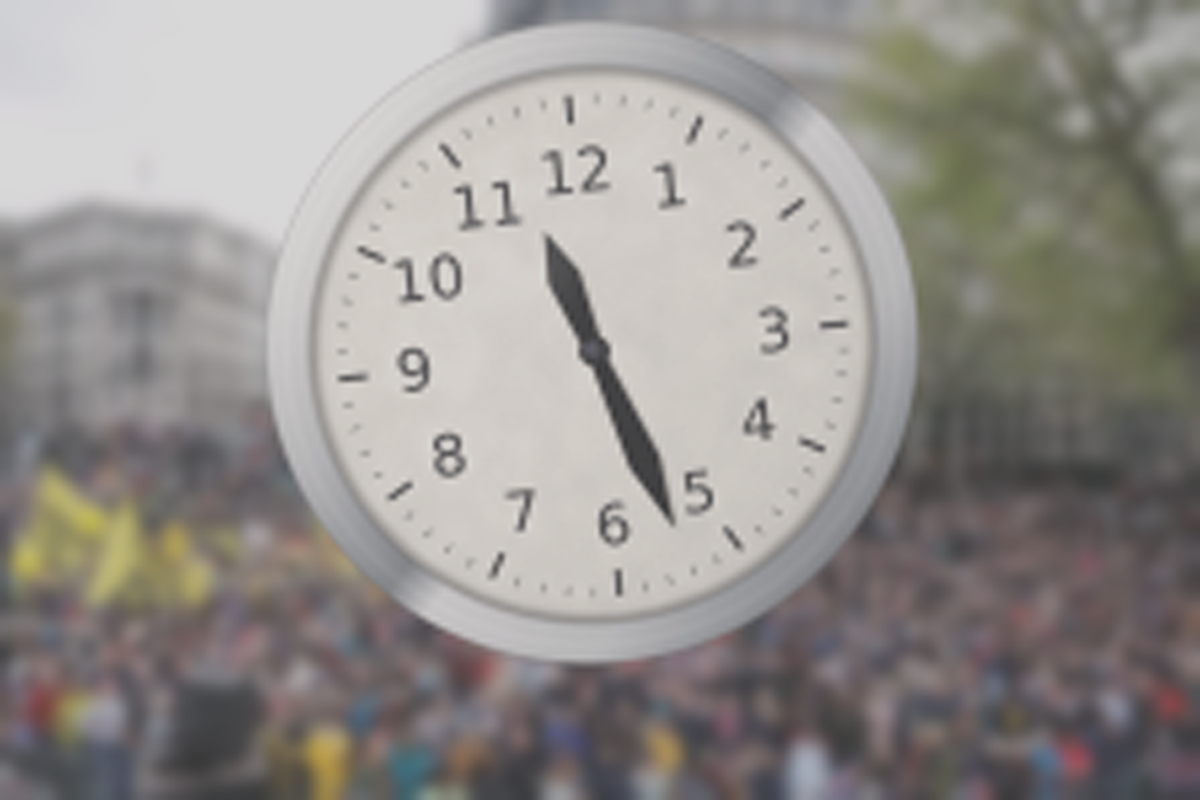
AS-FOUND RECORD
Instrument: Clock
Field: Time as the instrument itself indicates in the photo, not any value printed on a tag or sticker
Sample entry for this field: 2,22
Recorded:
11,27
